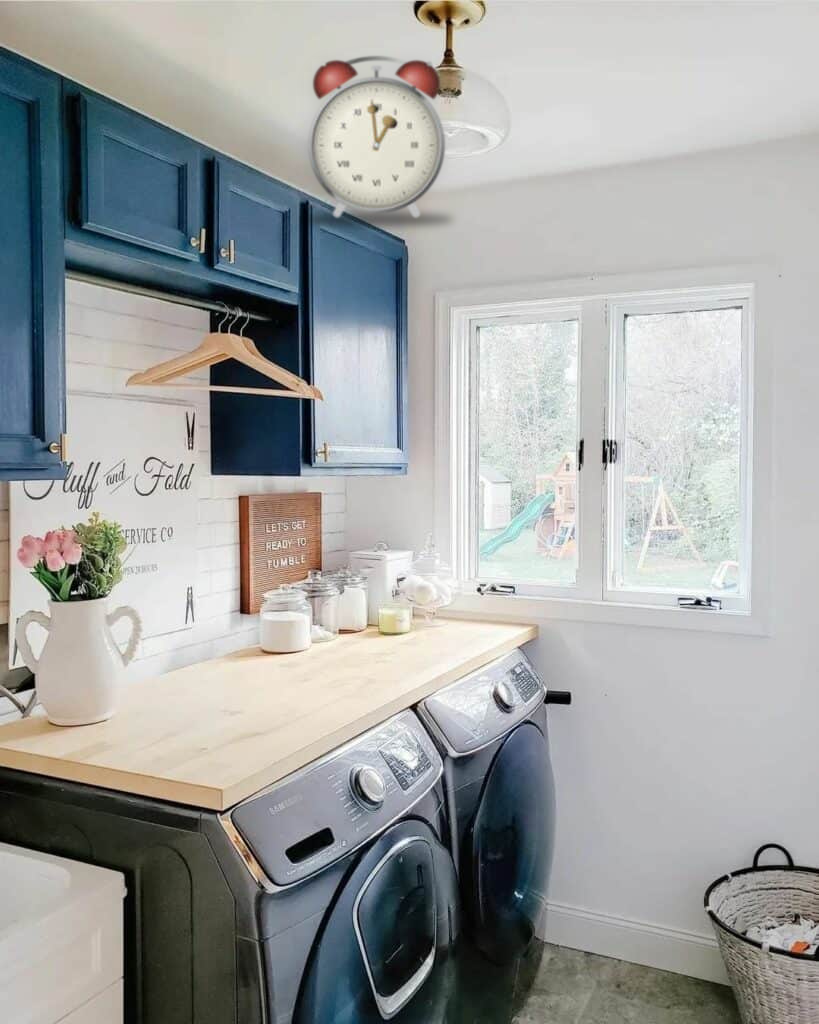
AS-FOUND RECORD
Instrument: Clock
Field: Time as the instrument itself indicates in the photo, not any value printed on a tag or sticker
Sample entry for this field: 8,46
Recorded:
12,59
